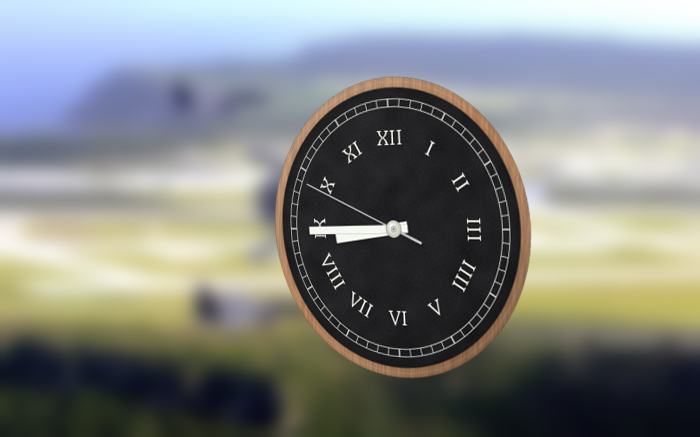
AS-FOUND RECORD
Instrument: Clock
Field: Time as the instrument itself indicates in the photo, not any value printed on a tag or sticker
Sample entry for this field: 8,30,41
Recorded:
8,44,49
